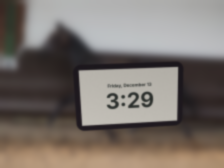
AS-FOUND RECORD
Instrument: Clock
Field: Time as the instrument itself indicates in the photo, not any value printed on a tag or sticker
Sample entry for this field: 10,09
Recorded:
3,29
